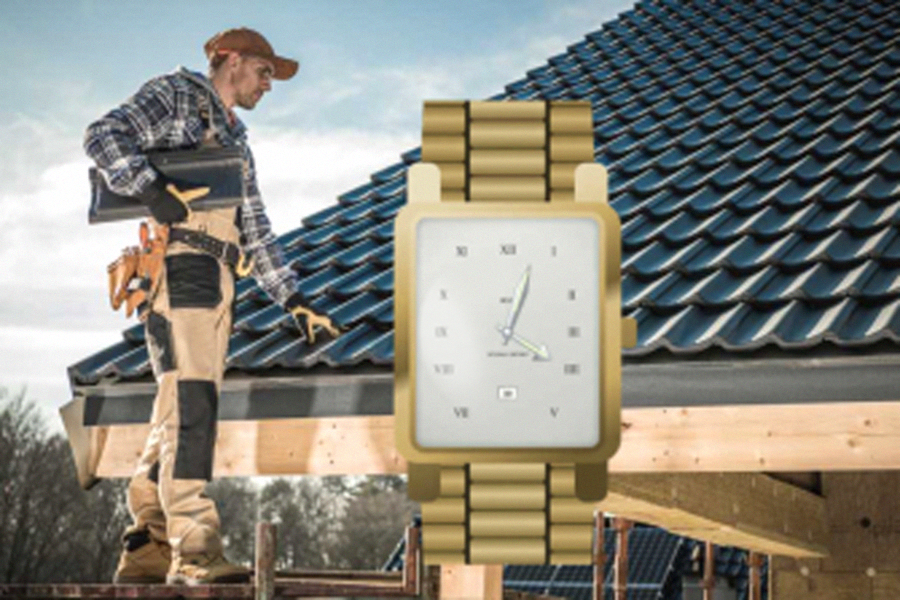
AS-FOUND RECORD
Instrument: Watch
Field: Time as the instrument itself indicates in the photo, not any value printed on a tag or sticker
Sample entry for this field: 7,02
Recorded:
4,03
